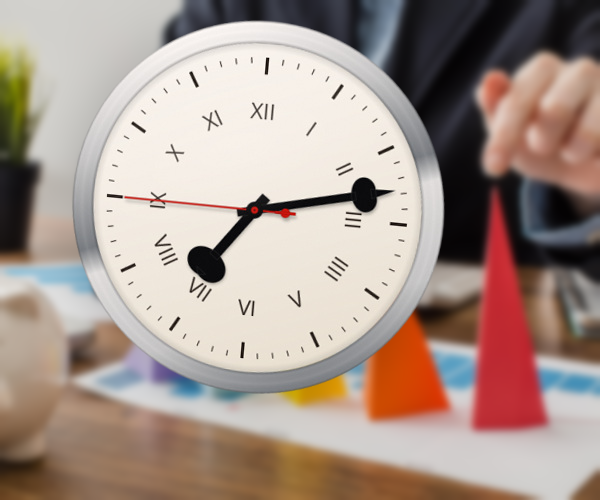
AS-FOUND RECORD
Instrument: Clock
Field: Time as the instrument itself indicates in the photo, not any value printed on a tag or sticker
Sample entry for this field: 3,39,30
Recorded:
7,12,45
